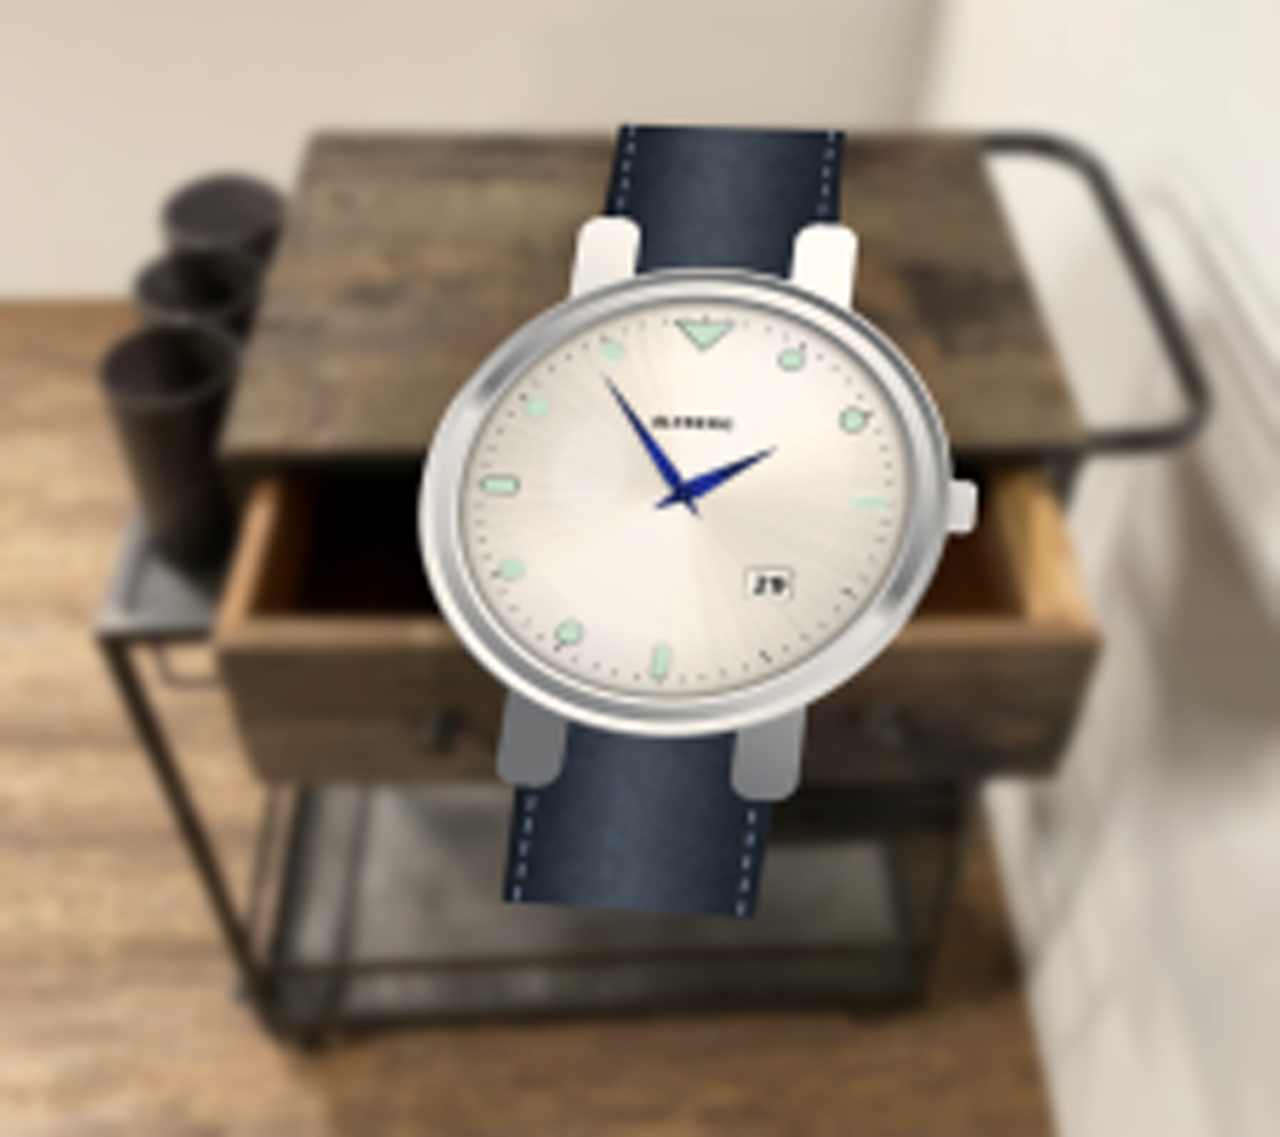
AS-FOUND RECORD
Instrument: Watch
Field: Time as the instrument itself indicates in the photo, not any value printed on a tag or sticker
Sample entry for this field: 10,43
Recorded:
1,54
